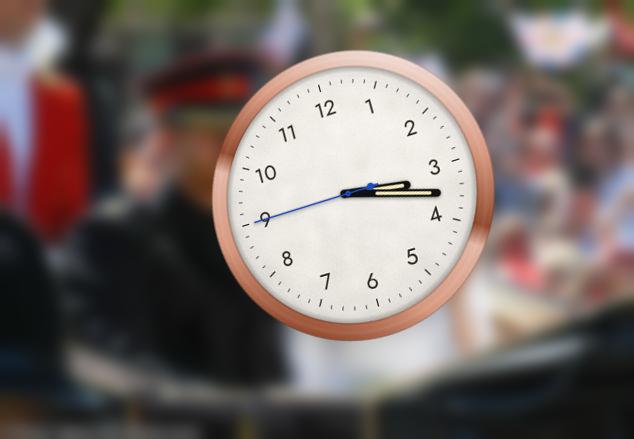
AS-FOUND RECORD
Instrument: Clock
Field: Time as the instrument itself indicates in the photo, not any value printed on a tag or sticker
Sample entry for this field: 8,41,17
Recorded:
3,17,45
